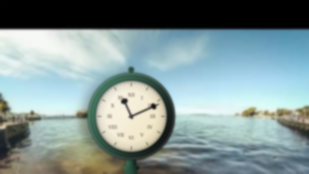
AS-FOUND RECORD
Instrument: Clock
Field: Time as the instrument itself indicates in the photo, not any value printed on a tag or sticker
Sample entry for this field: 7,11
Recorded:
11,11
